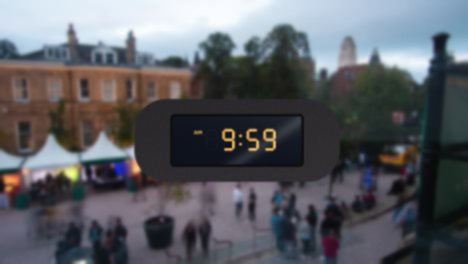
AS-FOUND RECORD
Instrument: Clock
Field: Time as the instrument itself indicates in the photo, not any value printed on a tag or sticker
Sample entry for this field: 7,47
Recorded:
9,59
